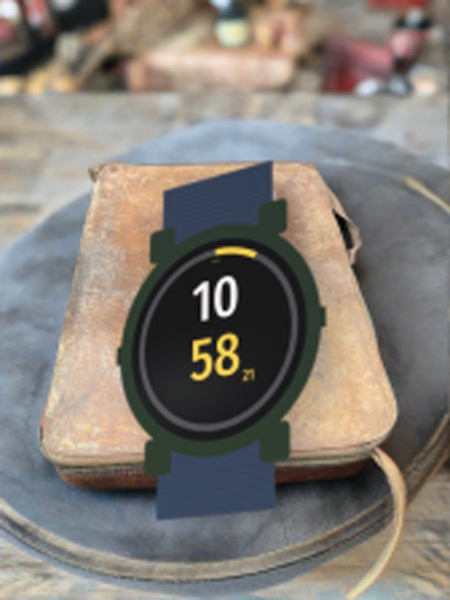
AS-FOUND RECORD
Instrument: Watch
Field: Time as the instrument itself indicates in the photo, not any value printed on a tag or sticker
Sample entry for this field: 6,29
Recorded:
10,58
